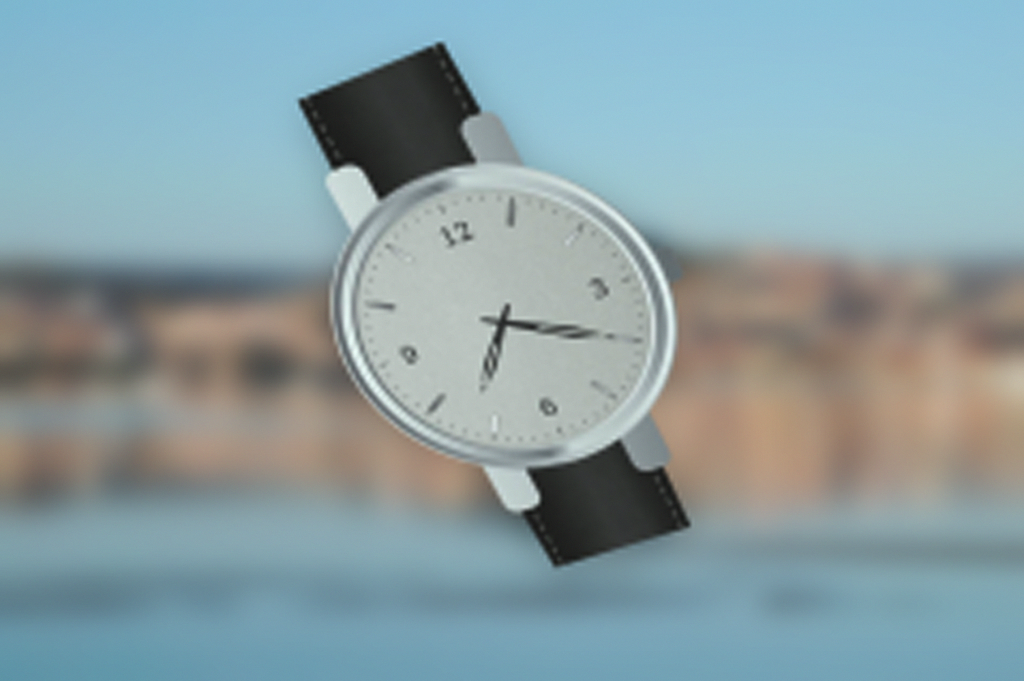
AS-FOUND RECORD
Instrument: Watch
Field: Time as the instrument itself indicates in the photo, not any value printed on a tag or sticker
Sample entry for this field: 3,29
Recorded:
7,20
